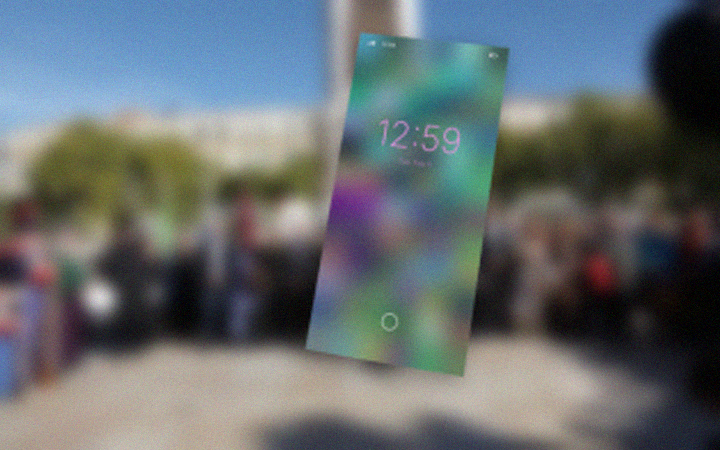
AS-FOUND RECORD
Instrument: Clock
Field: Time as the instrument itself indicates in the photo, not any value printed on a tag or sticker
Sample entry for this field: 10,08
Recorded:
12,59
